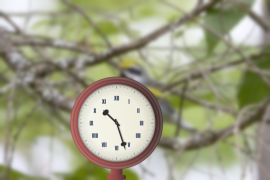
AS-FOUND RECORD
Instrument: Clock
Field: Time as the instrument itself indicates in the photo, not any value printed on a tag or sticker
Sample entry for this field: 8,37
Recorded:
10,27
